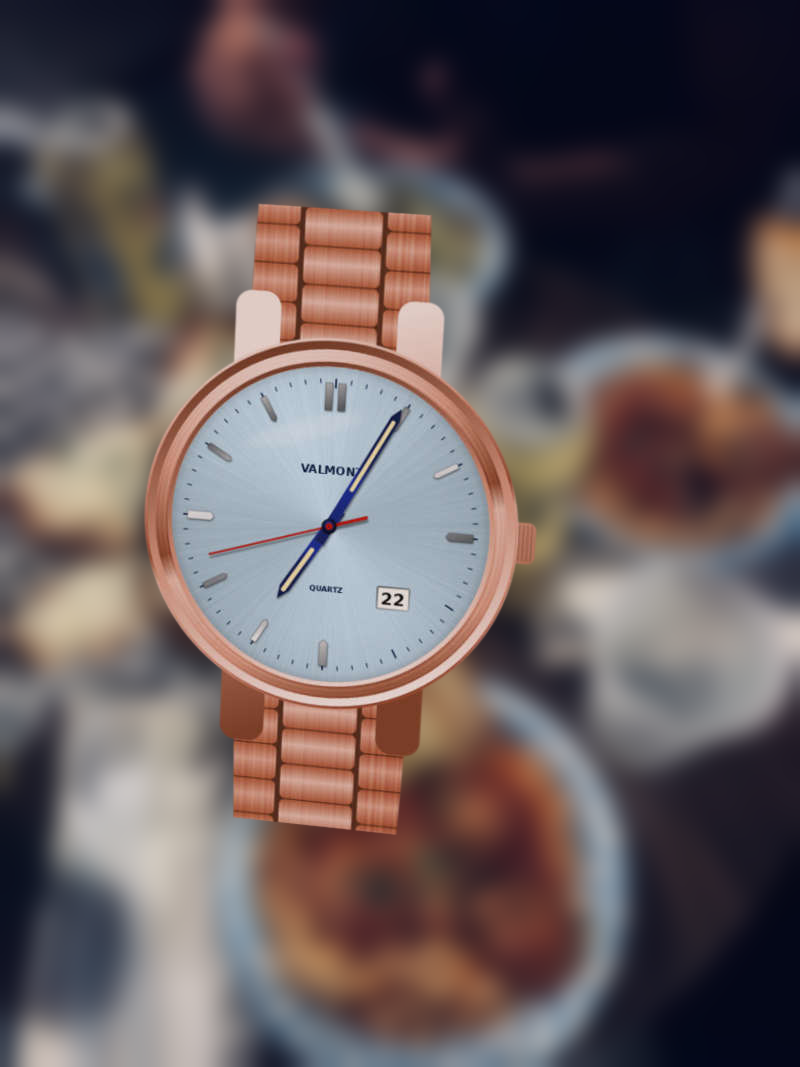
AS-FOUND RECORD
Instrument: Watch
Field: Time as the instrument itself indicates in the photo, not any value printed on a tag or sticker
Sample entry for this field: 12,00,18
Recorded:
7,04,42
